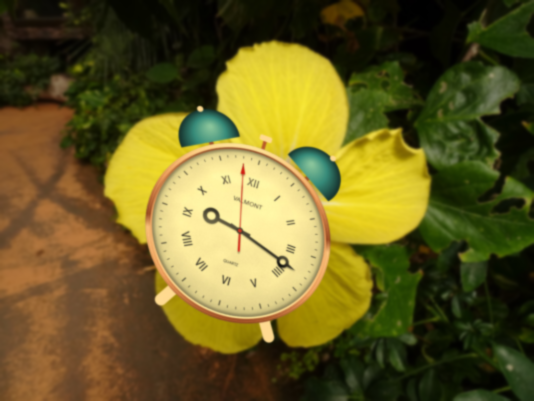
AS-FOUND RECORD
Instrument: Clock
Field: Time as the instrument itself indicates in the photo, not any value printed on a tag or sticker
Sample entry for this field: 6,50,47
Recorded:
9,17,58
